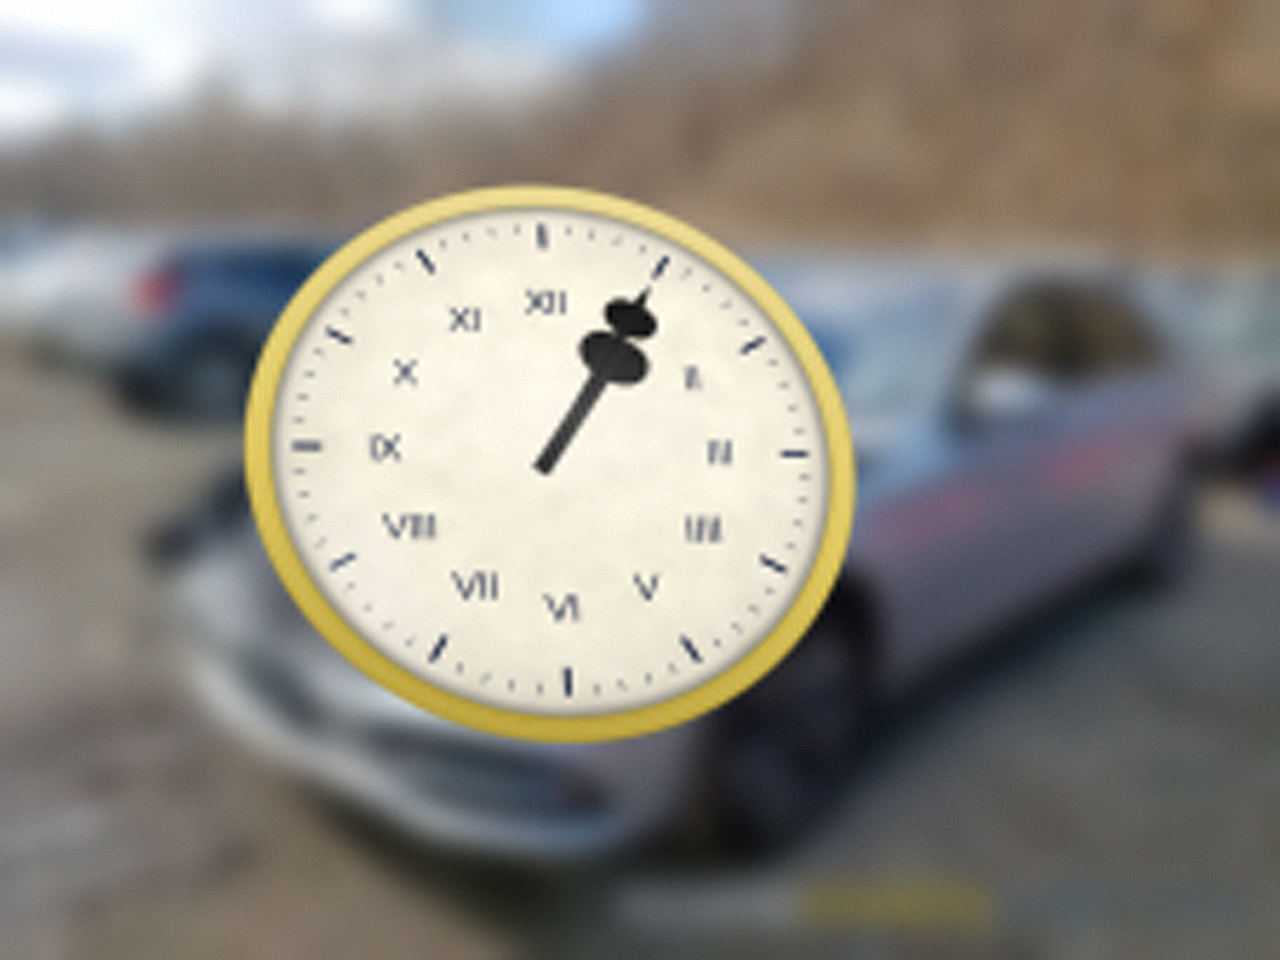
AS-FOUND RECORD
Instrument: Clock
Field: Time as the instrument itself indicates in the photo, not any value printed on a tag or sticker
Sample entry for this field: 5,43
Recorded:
1,05
